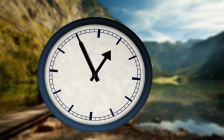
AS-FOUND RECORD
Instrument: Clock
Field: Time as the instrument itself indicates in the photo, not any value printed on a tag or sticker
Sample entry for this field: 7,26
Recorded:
12,55
